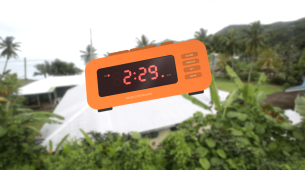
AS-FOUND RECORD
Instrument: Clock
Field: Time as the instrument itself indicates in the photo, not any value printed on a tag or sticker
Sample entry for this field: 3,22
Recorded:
2,29
